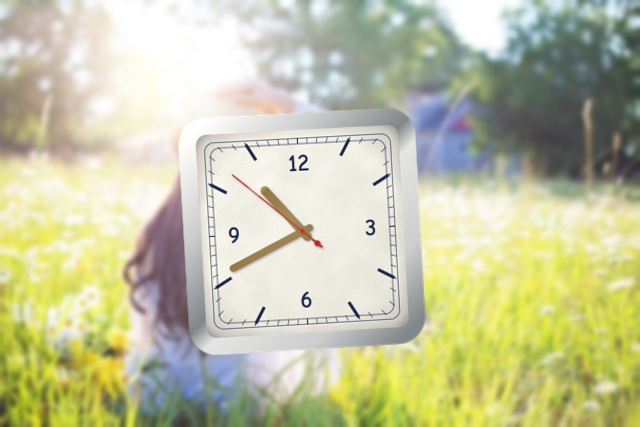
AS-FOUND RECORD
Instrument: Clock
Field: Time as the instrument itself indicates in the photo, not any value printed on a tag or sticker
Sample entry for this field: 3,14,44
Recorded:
10,40,52
